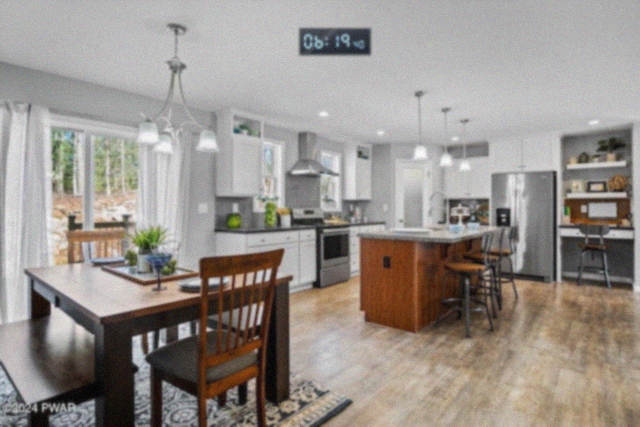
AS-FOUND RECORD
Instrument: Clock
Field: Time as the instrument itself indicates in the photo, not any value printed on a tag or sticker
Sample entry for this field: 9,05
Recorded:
6,19
